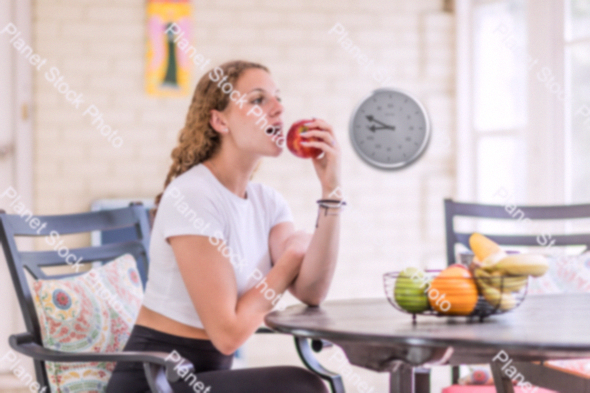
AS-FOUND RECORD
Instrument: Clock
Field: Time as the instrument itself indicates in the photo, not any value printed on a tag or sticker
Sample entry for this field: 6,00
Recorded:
8,49
